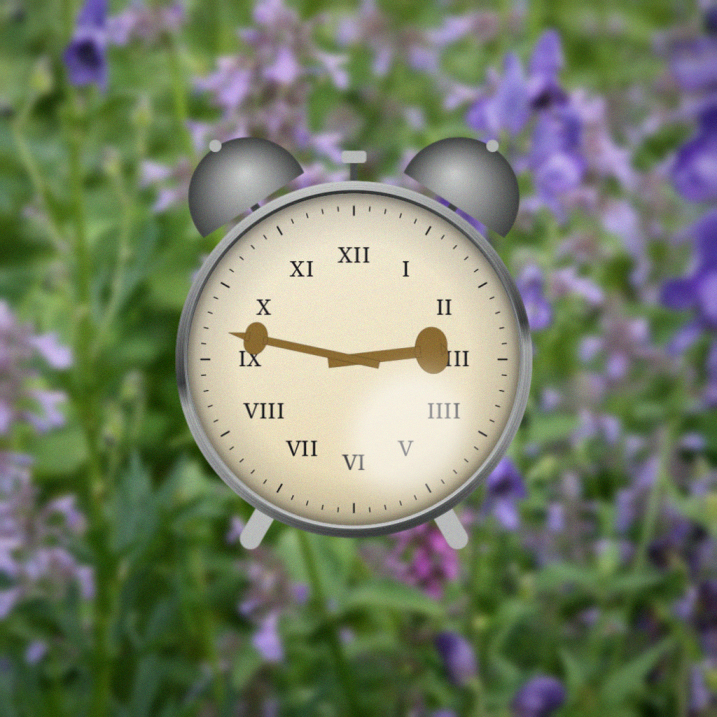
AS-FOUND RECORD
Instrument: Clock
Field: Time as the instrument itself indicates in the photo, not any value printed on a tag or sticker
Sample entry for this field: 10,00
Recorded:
2,47
